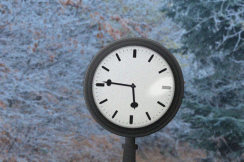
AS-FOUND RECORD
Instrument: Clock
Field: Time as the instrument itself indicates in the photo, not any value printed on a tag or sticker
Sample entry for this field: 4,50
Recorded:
5,46
